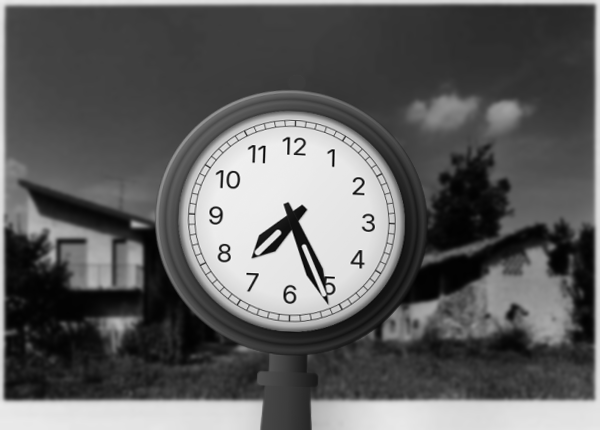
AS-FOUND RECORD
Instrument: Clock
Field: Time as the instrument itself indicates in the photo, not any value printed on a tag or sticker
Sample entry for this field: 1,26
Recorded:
7,26
